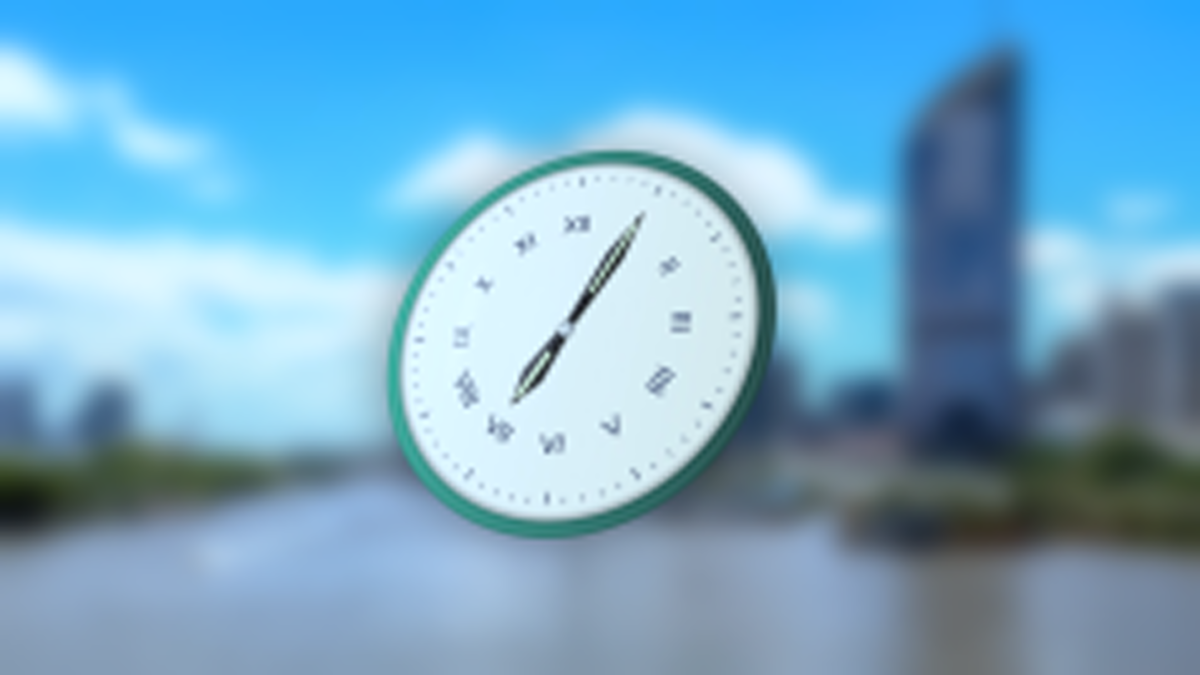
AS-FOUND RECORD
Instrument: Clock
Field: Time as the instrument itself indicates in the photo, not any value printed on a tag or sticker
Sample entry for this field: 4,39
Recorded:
7,05
